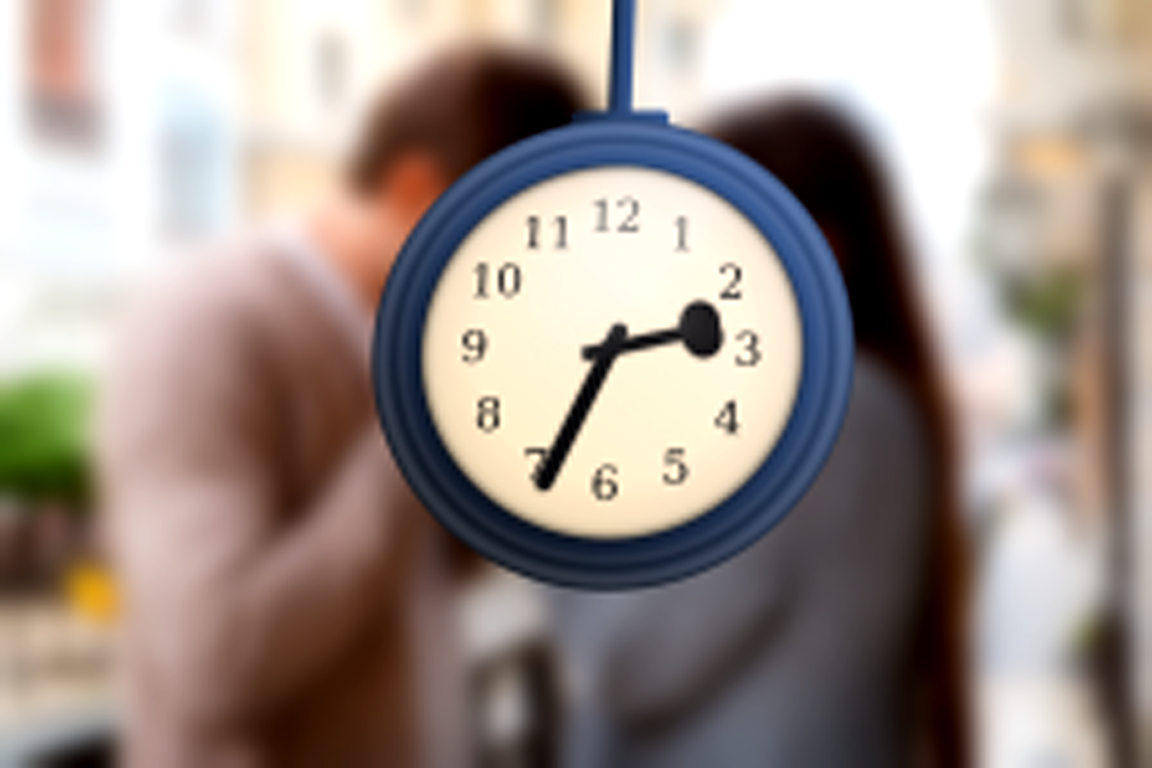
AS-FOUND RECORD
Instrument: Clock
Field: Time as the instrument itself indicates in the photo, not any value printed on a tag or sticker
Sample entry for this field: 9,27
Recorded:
2,34
